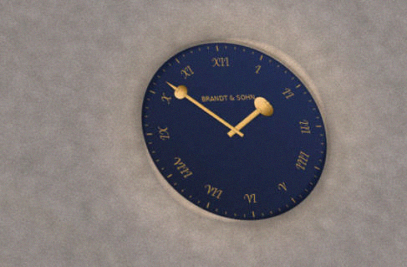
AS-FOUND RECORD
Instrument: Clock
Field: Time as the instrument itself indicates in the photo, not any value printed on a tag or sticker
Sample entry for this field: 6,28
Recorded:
1,52
